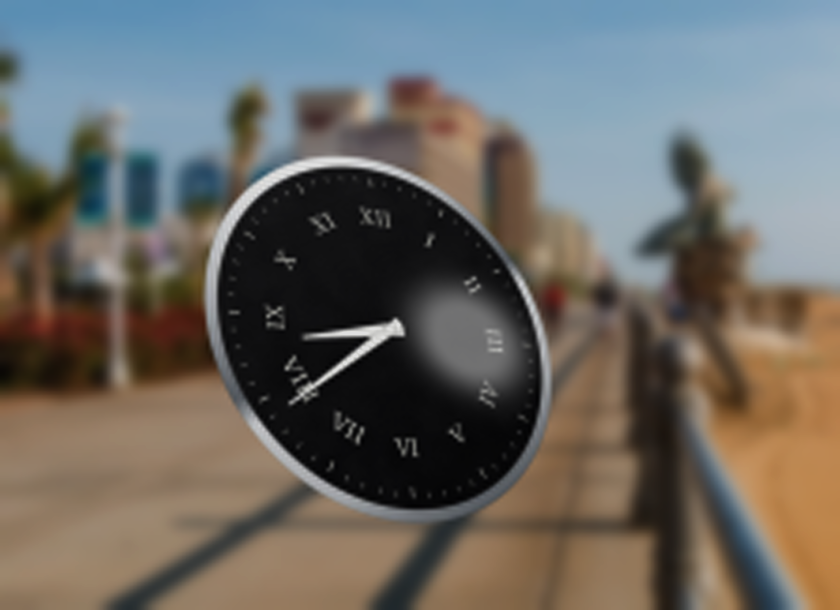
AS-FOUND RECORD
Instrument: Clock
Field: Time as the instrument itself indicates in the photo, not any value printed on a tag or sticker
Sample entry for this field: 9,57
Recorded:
8,39
